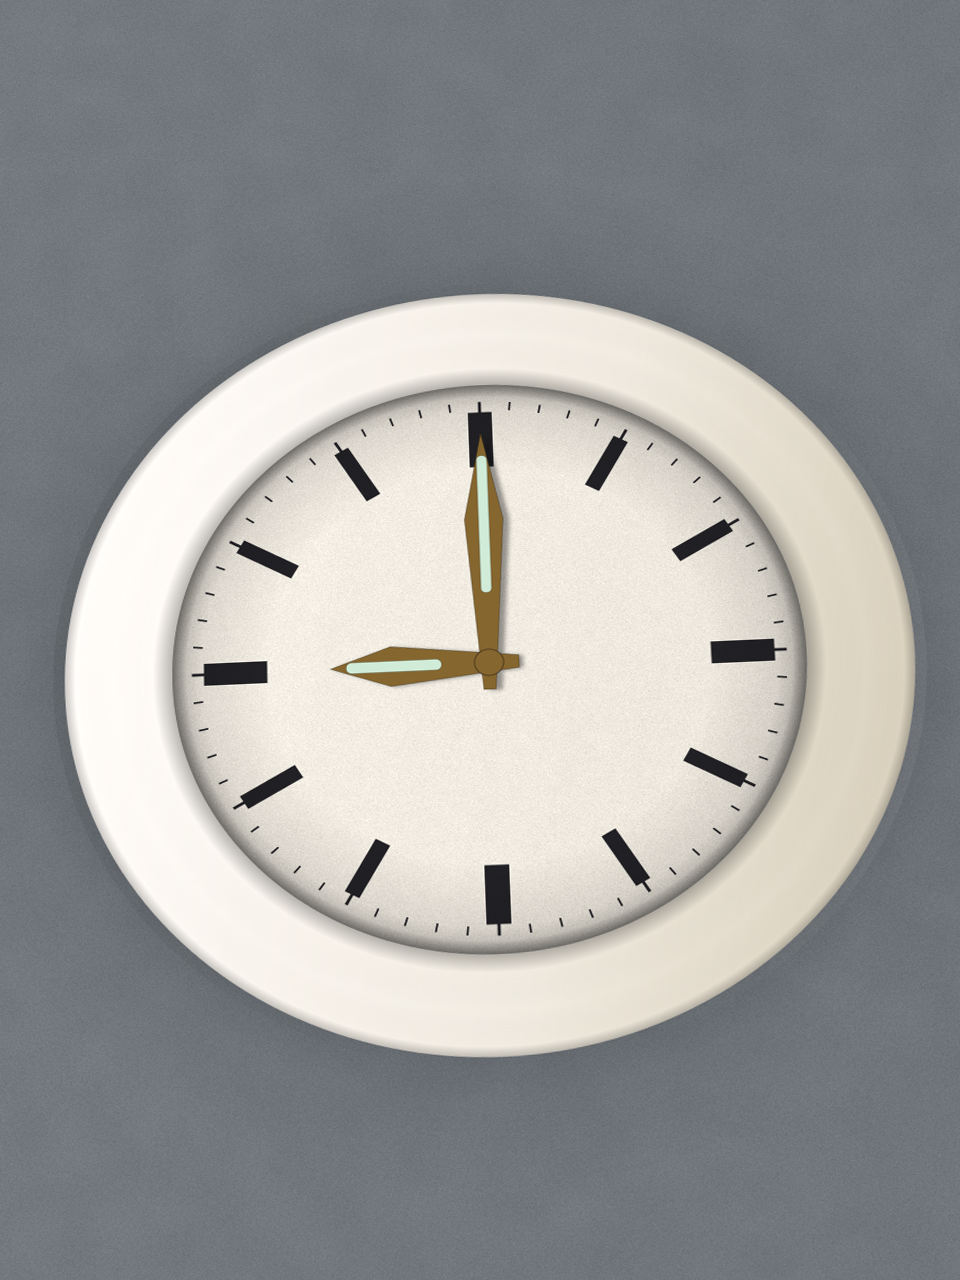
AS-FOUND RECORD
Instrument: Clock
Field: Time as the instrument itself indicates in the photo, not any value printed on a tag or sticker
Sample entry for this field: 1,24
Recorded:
9,00
